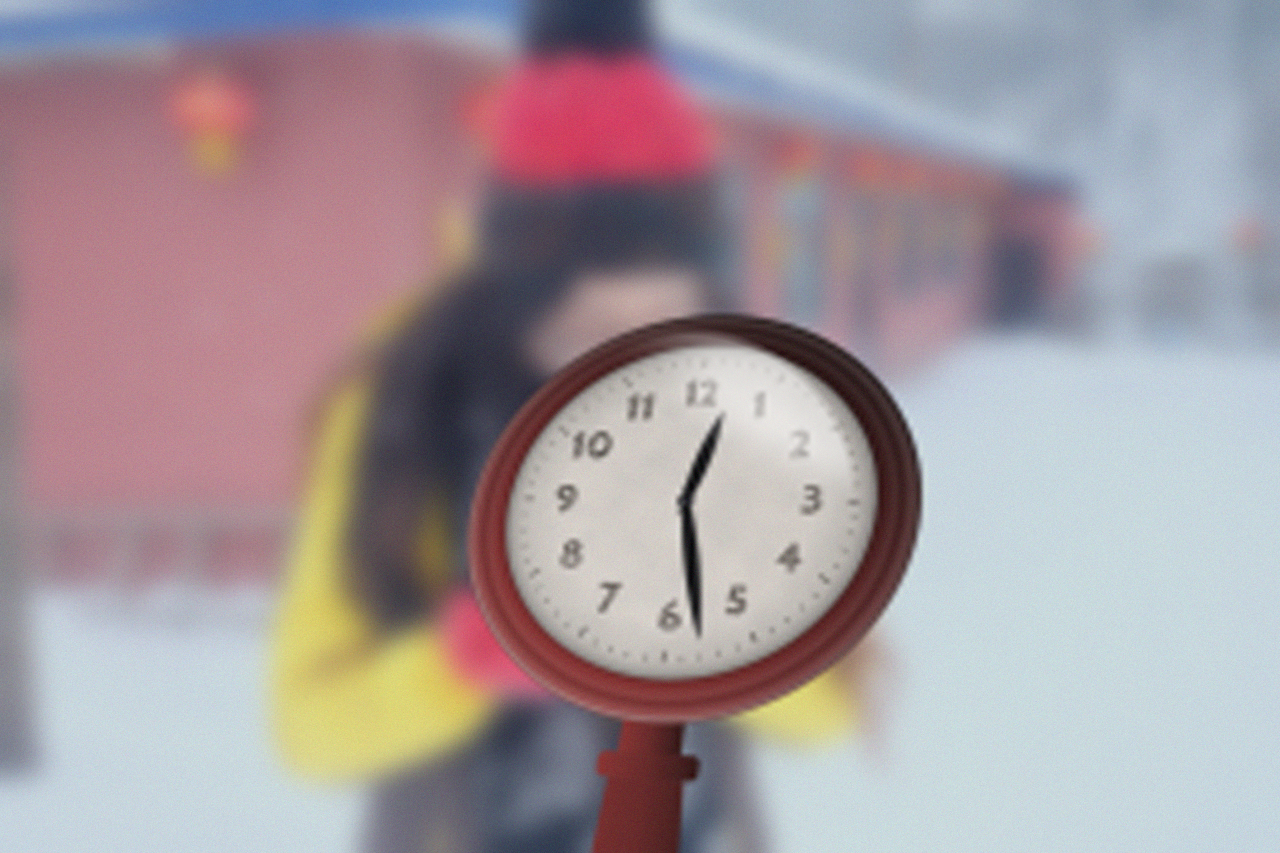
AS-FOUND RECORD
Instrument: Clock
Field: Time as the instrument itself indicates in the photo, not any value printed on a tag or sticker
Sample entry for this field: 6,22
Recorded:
12,28
